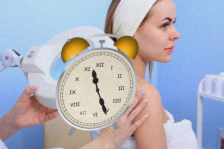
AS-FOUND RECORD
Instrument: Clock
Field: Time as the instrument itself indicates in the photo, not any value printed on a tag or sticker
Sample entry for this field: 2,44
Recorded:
11,26
